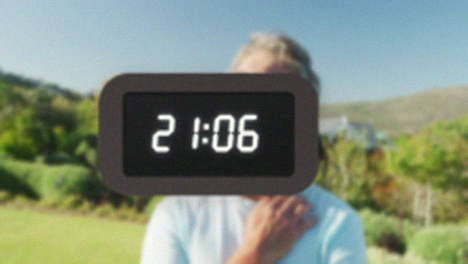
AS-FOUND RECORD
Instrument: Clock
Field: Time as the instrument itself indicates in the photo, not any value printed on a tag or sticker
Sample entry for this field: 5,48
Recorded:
21,06
